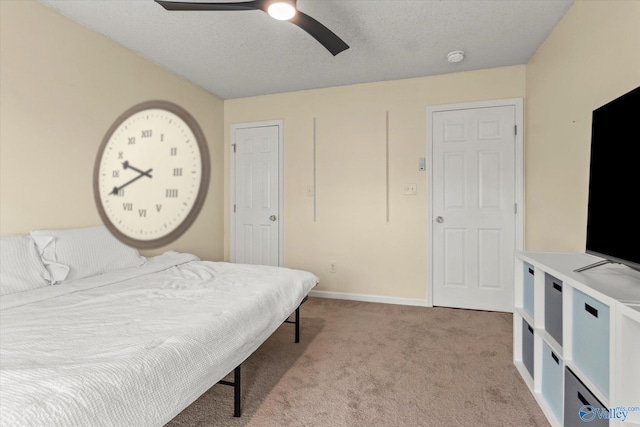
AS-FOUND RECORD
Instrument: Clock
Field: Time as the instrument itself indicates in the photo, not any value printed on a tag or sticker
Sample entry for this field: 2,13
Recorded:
9,41
